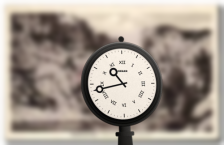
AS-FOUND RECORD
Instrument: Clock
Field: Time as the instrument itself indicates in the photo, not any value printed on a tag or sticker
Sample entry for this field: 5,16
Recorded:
10,43
